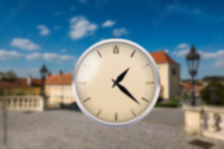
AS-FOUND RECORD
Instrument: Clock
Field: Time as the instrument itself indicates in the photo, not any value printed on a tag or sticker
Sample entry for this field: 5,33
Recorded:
1,22
